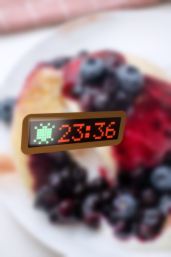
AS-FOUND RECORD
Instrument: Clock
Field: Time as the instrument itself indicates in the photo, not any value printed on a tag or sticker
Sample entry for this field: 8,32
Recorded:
23,36
